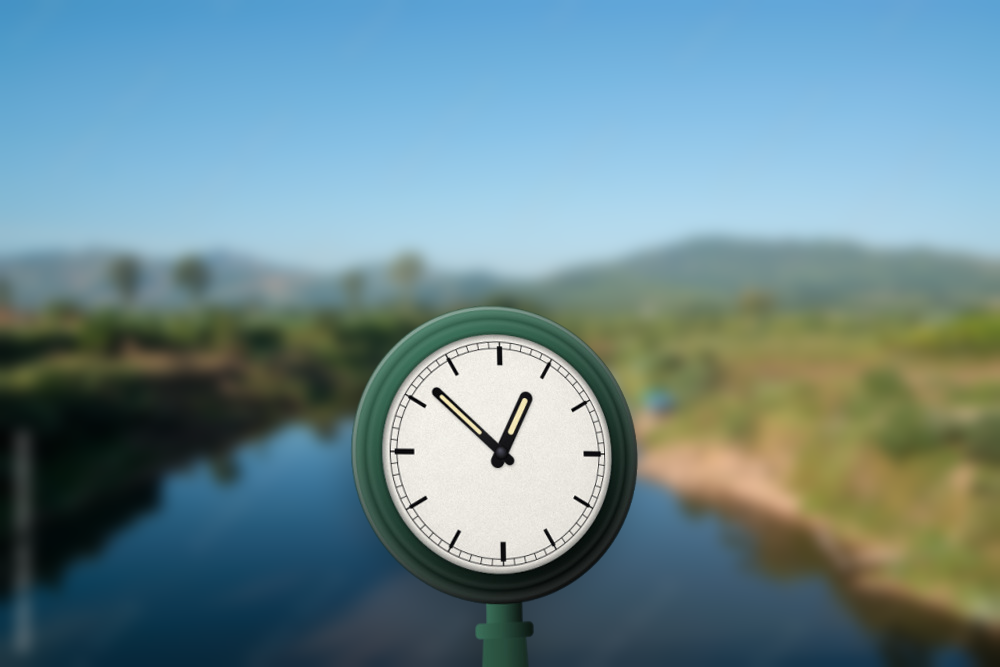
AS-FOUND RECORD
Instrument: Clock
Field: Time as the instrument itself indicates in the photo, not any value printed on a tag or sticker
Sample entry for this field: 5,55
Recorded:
12,52
